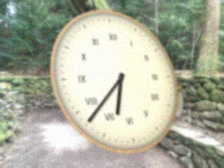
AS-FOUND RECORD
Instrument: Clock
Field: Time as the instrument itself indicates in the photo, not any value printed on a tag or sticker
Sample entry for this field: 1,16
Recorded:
6,38
